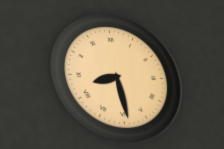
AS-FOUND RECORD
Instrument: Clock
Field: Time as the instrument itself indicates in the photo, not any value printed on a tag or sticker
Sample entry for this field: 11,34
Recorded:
8,29
